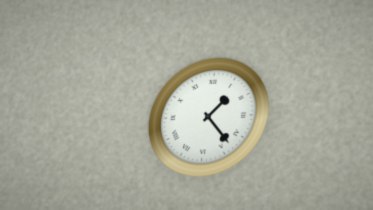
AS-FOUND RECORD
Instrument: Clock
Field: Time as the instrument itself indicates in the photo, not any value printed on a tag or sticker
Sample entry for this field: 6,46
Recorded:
1,23
